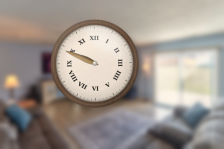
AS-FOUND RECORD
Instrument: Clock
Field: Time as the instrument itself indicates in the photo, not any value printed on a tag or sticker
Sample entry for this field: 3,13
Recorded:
9,49
